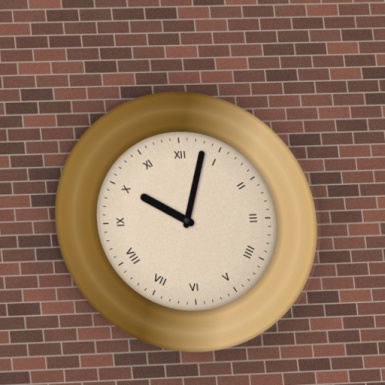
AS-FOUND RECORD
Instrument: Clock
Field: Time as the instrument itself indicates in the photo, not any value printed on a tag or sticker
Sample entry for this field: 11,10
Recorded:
10,03
